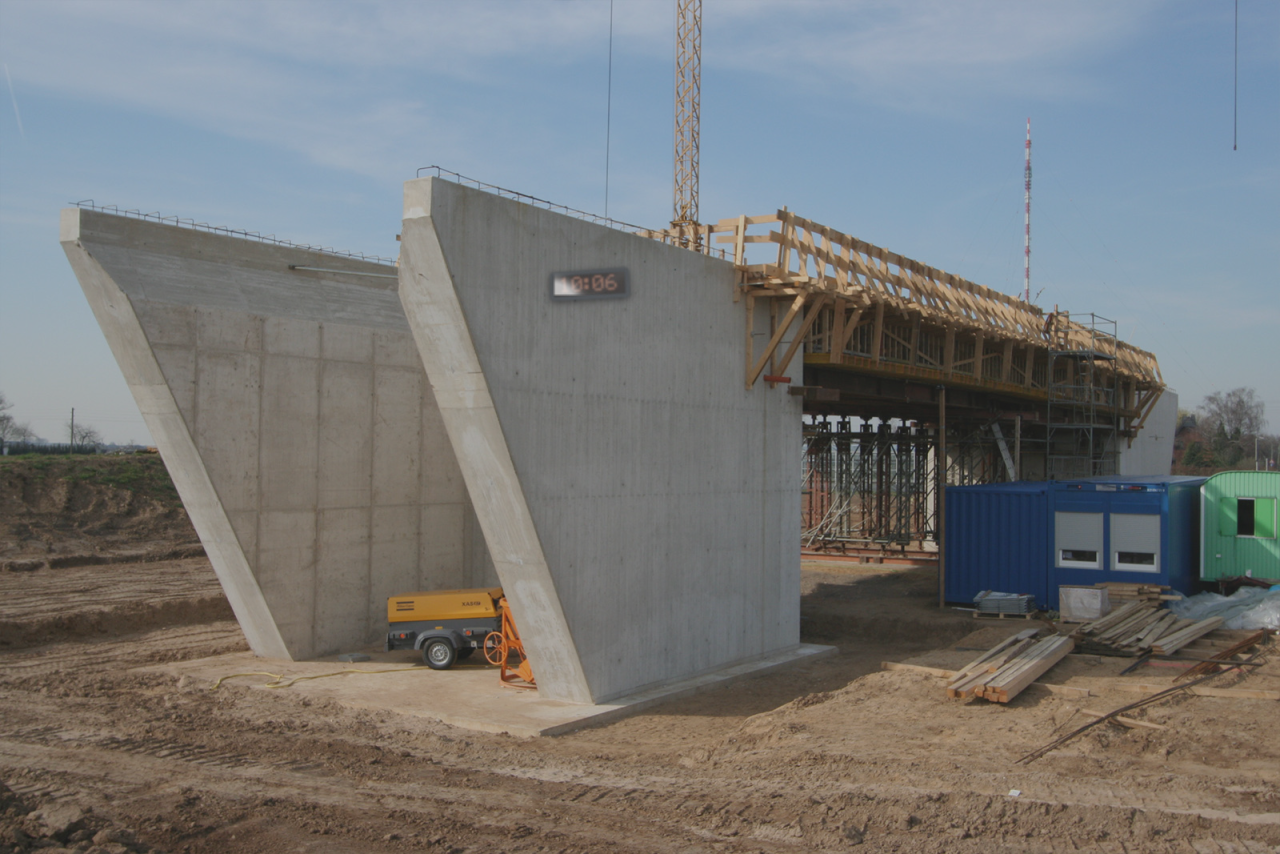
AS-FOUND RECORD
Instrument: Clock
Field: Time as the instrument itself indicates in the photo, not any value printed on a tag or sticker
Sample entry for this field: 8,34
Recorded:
10,06
